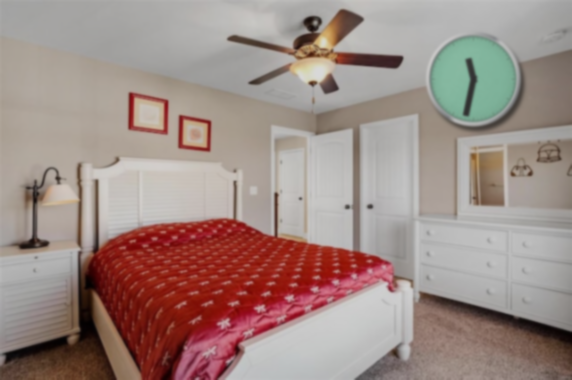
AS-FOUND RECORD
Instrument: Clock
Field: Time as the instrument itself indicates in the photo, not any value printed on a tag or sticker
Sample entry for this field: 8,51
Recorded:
11,32
